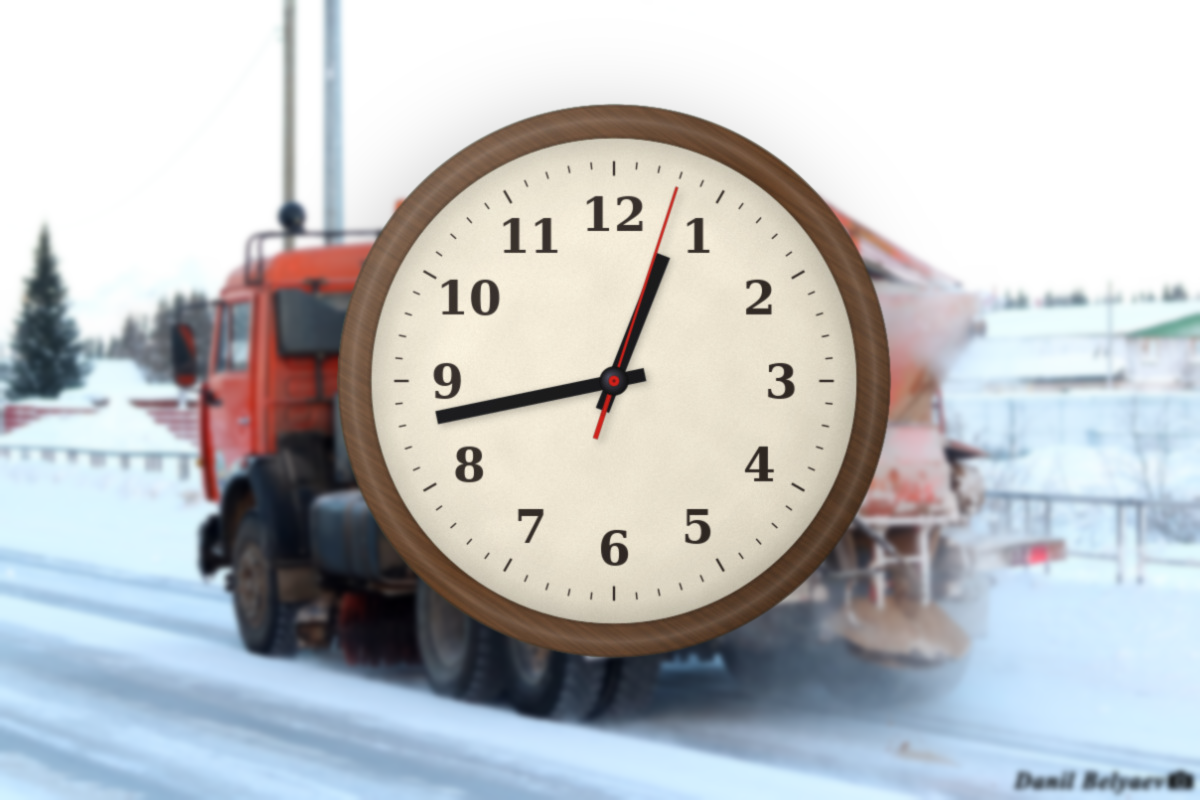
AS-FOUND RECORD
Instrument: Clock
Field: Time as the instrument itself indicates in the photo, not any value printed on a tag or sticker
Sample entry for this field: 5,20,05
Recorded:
12,43,03
